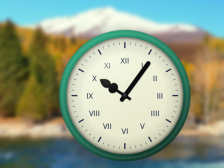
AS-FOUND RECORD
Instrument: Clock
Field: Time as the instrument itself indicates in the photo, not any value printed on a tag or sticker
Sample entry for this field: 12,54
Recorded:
10,06
